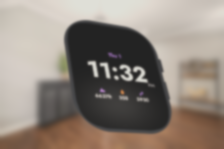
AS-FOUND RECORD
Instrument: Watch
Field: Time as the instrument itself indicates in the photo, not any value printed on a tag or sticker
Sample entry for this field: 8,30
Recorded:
11,32
